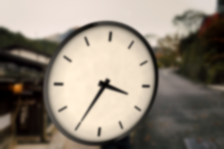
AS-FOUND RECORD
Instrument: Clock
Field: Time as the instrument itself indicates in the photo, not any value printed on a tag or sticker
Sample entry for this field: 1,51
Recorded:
3,35
